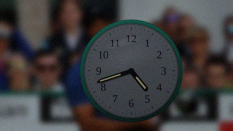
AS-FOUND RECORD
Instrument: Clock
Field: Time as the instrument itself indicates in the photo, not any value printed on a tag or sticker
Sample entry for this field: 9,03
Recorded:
4,42
